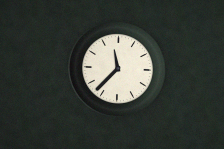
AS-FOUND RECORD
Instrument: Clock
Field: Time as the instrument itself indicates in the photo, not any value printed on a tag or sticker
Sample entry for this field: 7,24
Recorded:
11,37
